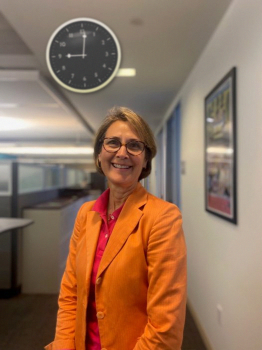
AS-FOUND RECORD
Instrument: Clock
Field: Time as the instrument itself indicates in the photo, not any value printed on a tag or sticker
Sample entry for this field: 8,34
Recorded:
9,01
